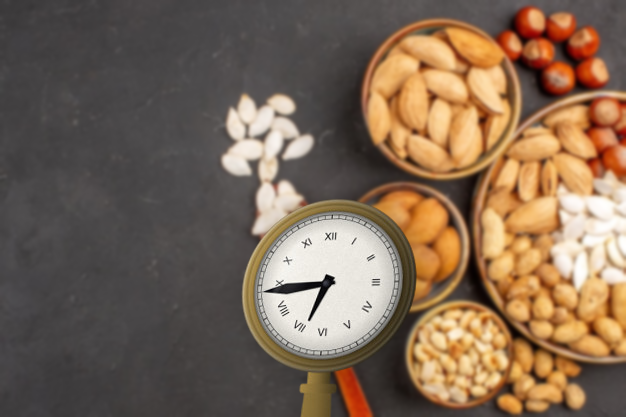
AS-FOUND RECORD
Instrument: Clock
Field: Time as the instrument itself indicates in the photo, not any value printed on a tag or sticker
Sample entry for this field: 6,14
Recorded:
6,44
